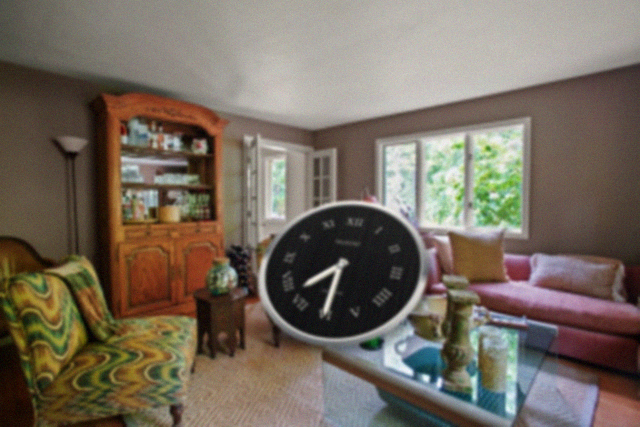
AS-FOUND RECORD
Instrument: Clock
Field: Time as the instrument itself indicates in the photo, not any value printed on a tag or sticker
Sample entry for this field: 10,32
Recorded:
7,30
